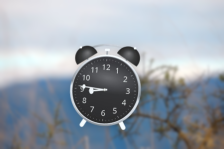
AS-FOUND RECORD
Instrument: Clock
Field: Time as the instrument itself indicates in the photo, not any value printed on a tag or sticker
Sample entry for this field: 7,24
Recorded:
8,46
